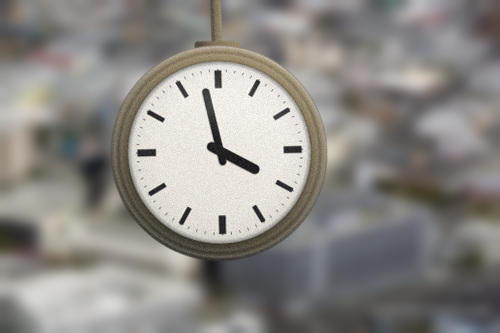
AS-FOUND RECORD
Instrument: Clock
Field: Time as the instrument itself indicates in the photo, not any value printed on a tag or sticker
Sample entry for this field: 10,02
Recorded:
3,58
